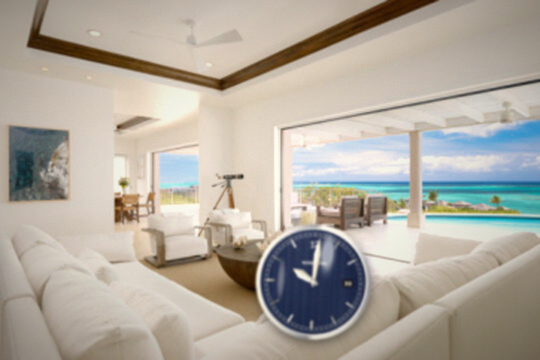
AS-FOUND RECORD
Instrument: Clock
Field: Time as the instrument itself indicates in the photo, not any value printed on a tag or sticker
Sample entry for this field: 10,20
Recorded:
10,01
